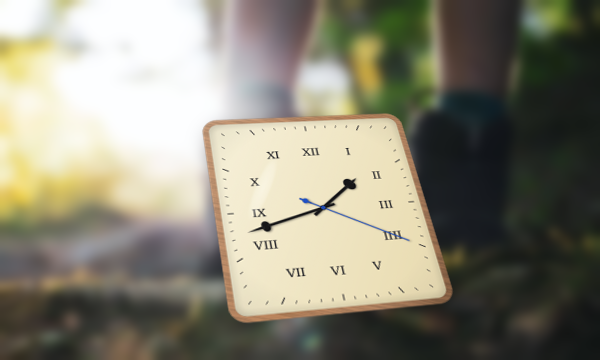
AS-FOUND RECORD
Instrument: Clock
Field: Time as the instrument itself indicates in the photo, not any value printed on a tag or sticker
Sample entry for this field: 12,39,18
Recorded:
1,42,20
